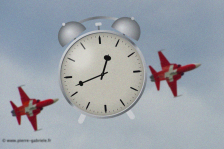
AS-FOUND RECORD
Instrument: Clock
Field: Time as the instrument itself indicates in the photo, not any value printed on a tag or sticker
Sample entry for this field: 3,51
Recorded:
12,42
